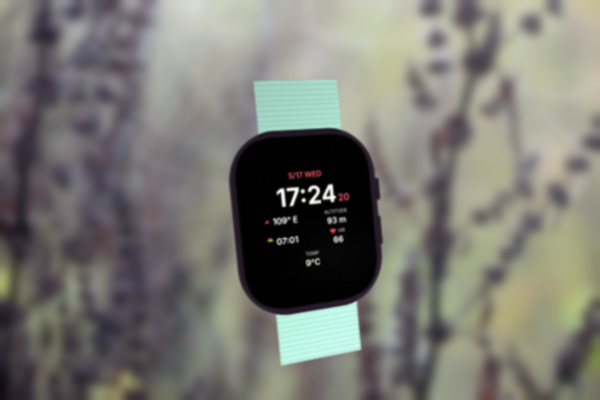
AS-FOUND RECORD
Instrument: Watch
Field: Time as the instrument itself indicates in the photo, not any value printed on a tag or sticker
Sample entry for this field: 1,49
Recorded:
17,24
